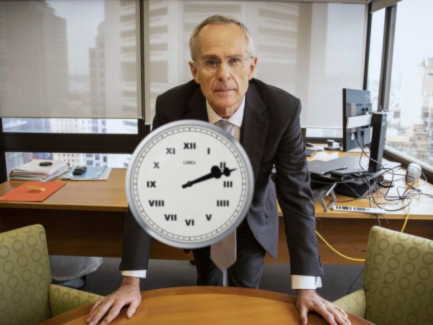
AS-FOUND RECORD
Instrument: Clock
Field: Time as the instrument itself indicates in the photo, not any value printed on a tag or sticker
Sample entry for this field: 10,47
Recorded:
2,12
